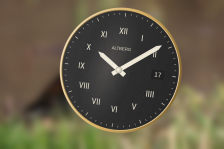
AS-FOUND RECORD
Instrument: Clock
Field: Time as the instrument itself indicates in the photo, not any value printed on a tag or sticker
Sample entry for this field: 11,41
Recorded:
10,09
